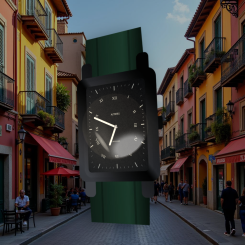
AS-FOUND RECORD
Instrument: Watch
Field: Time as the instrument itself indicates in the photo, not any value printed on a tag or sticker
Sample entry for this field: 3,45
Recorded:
6,49
